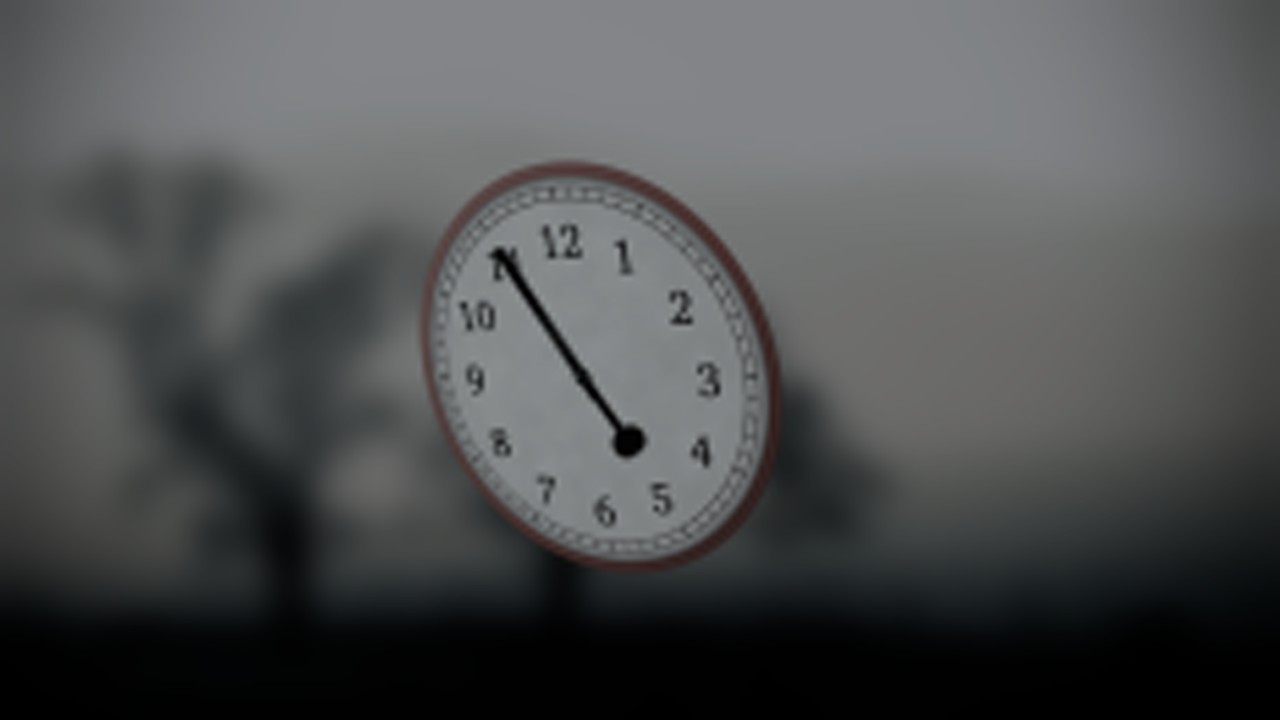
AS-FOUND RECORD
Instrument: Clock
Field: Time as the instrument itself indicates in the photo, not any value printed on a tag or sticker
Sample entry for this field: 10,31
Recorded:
4,55
